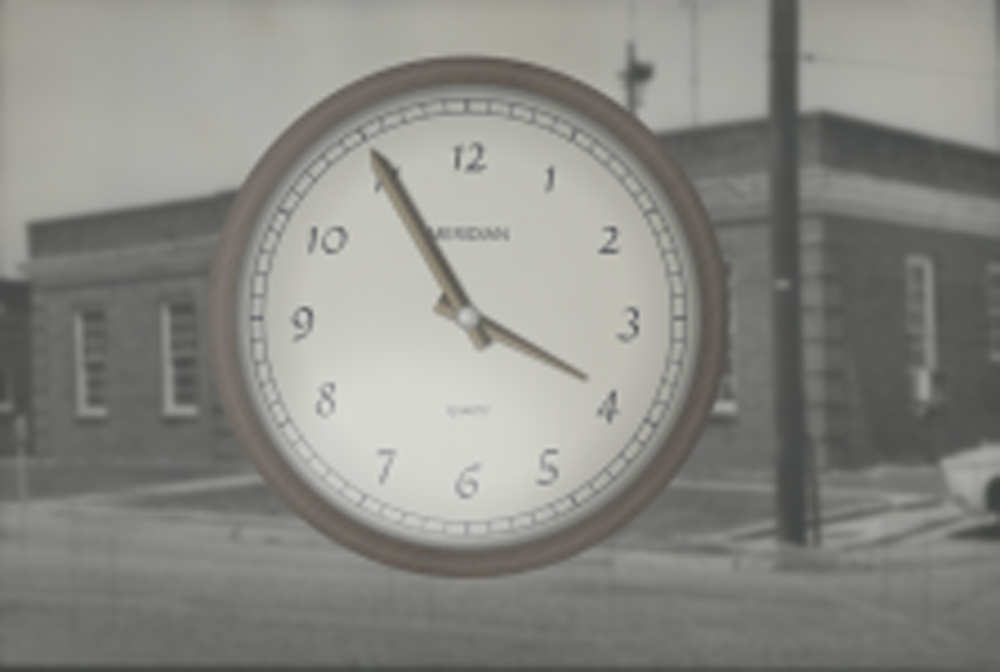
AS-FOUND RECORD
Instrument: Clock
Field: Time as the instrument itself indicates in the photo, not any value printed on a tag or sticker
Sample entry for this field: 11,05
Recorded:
3,55
